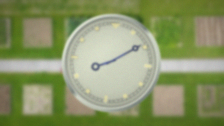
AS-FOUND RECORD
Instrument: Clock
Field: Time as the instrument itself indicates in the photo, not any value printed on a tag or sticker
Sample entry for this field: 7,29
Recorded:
8,09
